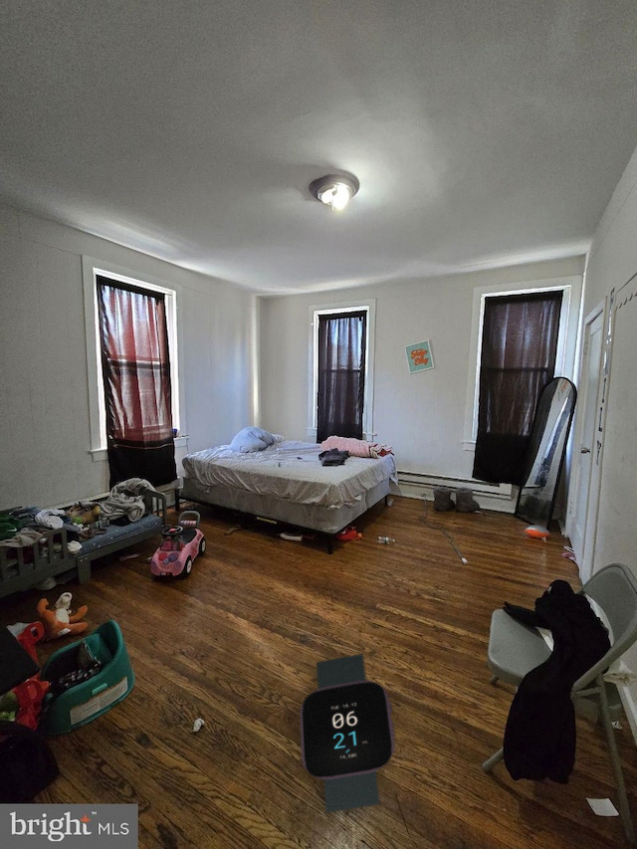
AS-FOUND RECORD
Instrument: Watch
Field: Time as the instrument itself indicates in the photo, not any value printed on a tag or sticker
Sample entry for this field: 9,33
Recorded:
6,21
